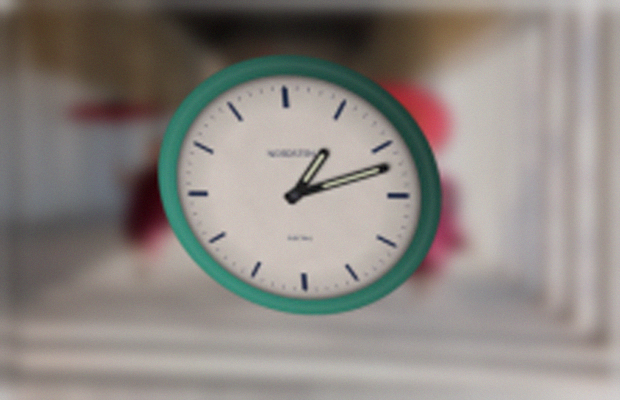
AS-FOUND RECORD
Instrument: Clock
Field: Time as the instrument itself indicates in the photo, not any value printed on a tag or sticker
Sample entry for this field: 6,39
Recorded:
1,12
